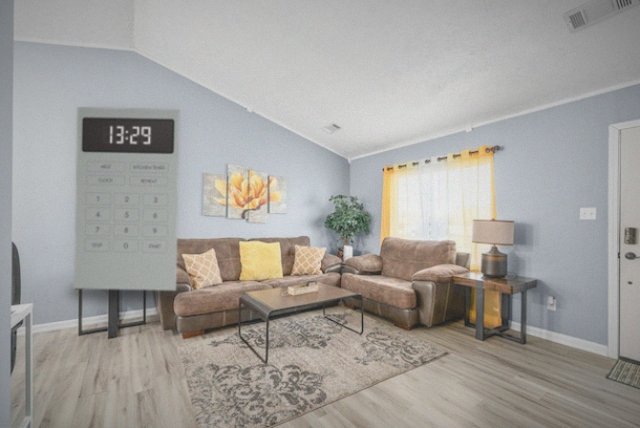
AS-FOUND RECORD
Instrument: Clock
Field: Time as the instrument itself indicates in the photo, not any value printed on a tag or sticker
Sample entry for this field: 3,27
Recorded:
13,29
